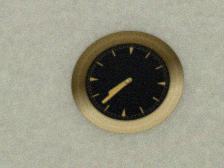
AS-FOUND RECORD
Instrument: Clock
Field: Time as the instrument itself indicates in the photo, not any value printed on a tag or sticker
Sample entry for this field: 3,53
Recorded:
7,37
